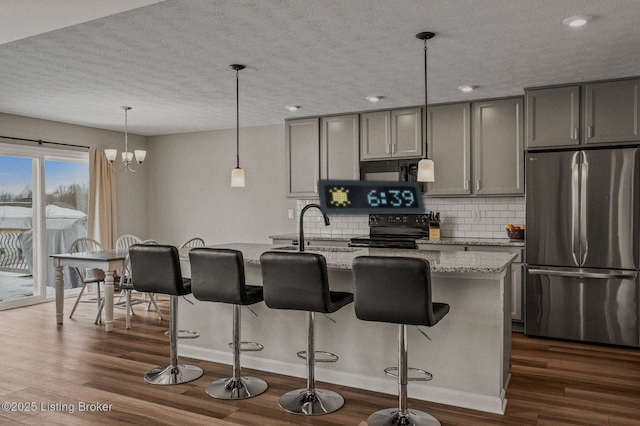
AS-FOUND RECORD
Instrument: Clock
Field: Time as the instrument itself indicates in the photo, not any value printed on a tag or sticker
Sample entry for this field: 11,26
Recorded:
6,39
